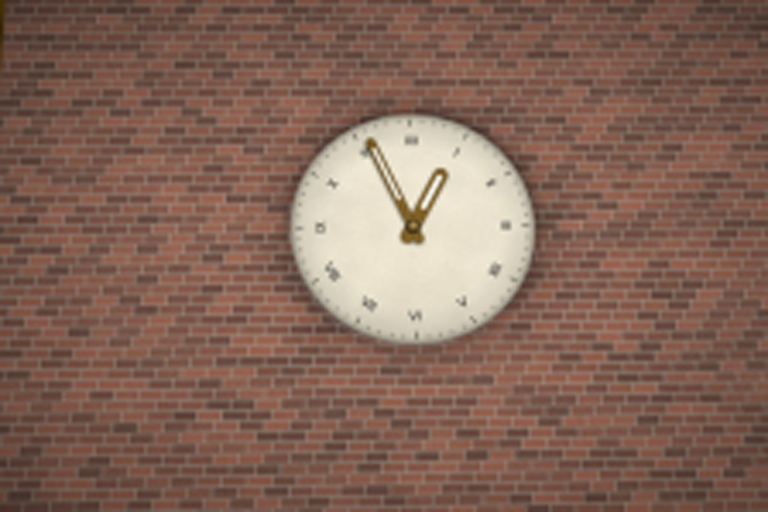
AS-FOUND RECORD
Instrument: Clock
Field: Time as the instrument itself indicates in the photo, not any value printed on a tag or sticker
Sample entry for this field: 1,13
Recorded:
12,56
